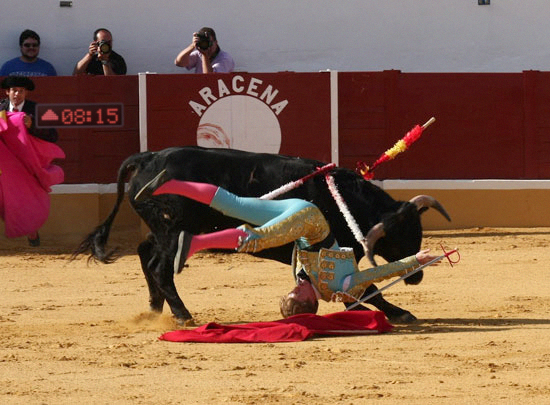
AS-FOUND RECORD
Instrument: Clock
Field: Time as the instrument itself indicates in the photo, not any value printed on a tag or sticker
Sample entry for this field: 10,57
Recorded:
8,15
